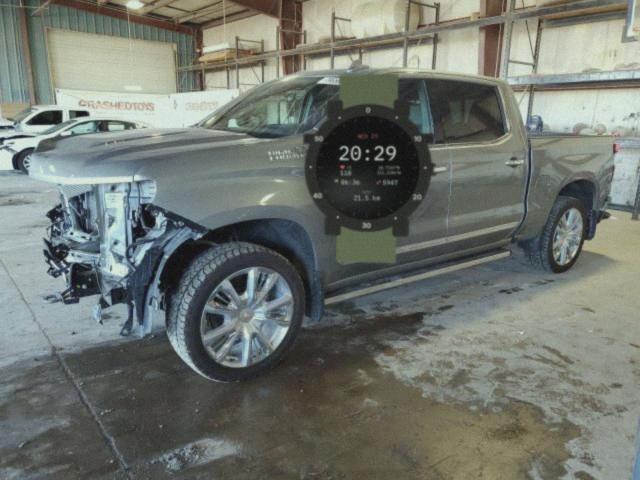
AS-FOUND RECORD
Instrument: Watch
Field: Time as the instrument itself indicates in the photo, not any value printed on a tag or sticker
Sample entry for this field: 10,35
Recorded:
20,29
